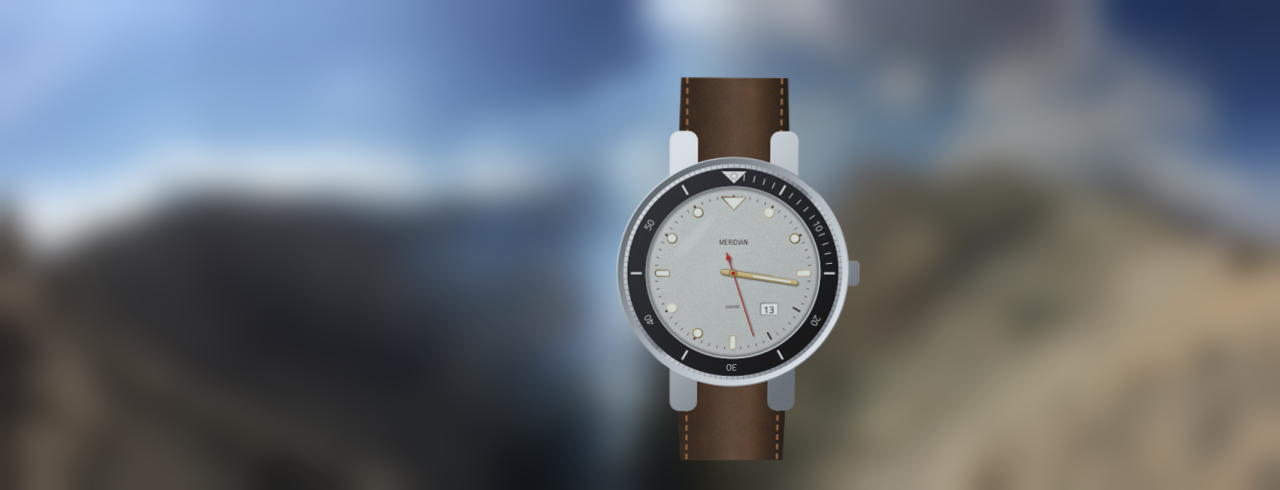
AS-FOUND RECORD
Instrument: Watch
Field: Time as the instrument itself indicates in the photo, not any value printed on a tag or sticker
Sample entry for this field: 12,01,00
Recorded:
3,16,27
